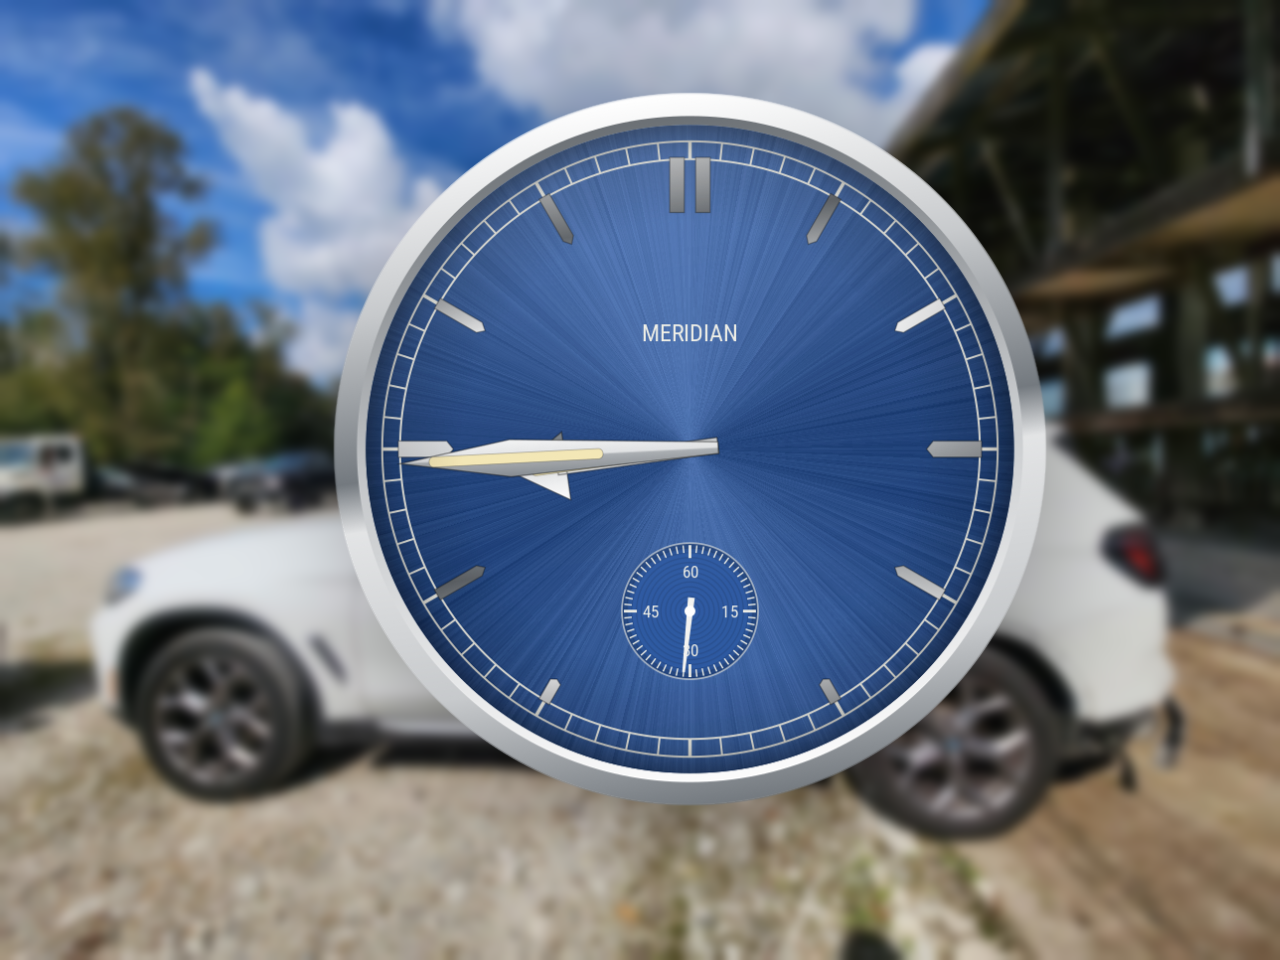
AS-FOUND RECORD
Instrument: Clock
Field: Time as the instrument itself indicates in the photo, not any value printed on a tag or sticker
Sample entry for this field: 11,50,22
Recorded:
8,44,31
